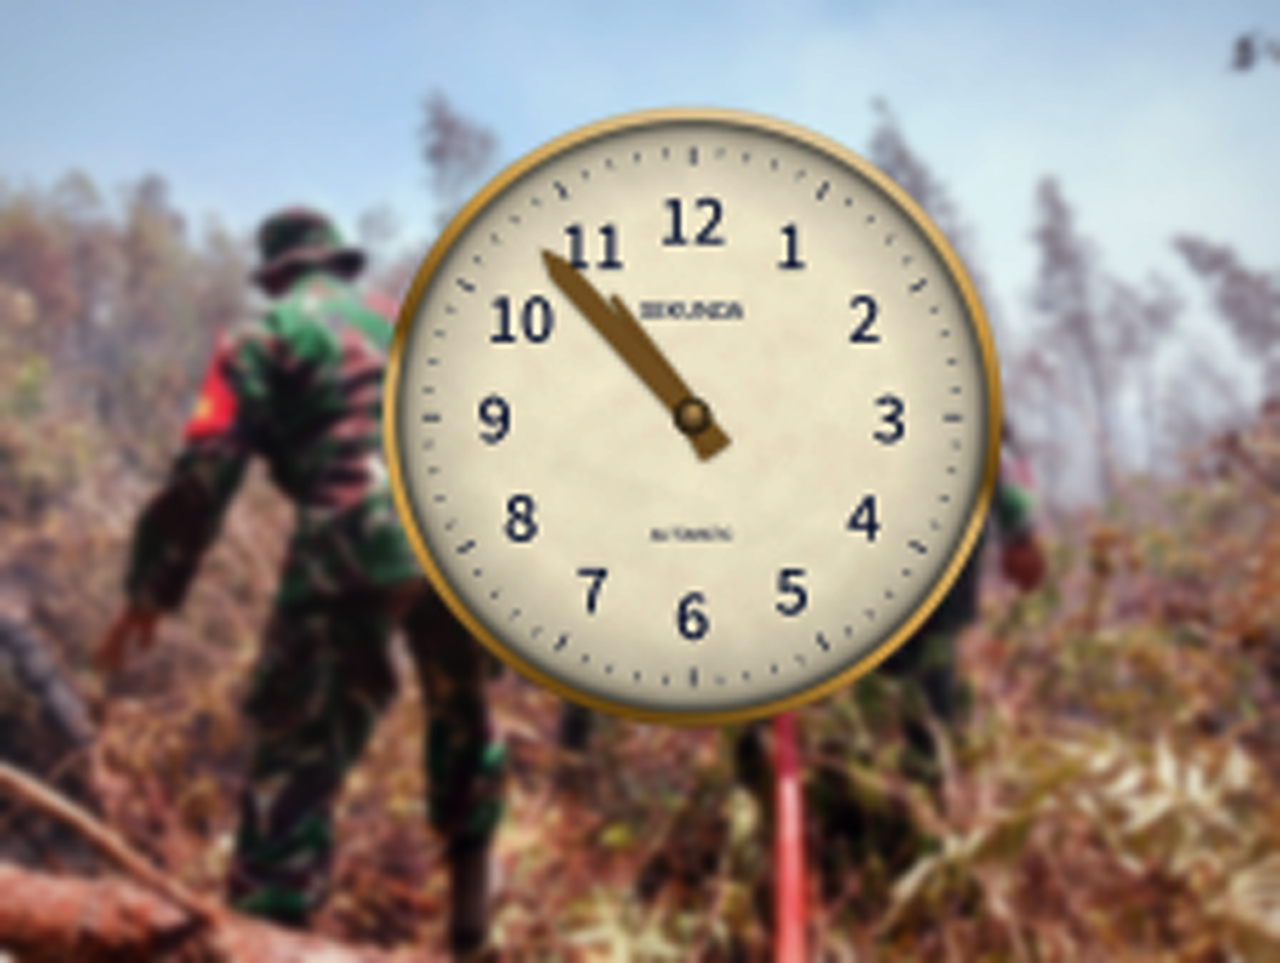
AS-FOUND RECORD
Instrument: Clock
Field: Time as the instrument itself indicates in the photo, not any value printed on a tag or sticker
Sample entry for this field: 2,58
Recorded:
10,53
